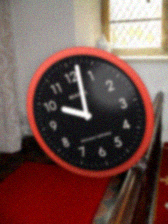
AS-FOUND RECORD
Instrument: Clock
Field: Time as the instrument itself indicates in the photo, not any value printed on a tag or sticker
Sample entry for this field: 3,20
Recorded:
10,02
